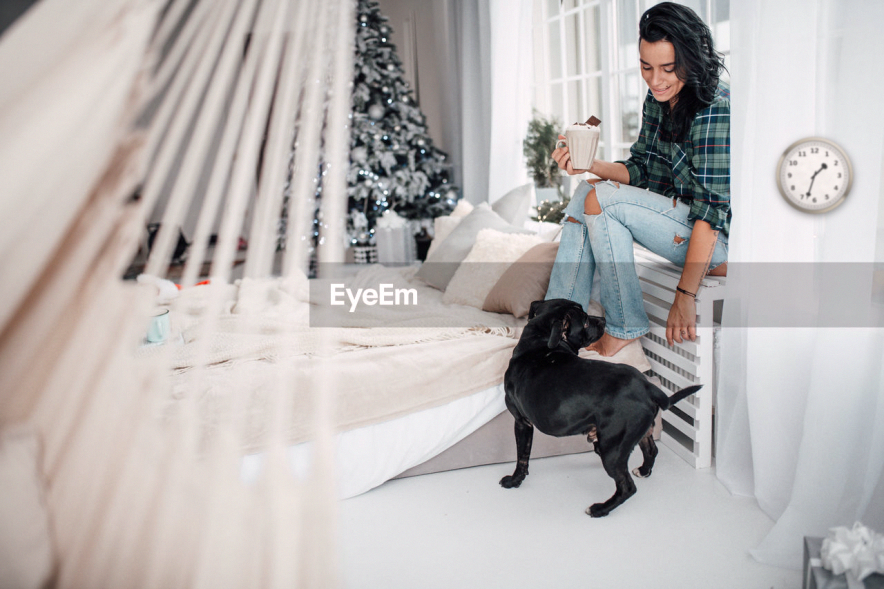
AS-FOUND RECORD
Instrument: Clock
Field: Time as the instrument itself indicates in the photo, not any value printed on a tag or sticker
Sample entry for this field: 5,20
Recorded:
1,33
